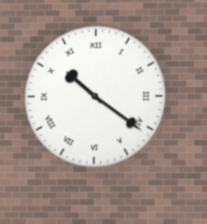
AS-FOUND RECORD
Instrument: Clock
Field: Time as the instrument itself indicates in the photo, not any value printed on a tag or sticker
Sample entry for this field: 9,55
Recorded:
10,21
